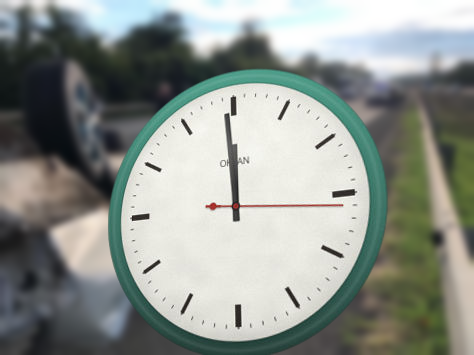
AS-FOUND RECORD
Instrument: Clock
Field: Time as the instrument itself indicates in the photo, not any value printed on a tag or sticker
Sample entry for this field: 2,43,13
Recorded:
11,59,16
